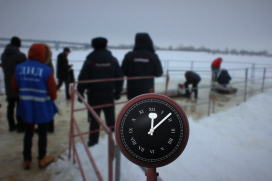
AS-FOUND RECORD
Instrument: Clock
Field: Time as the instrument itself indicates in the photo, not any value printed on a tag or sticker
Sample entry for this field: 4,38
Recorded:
12,08
